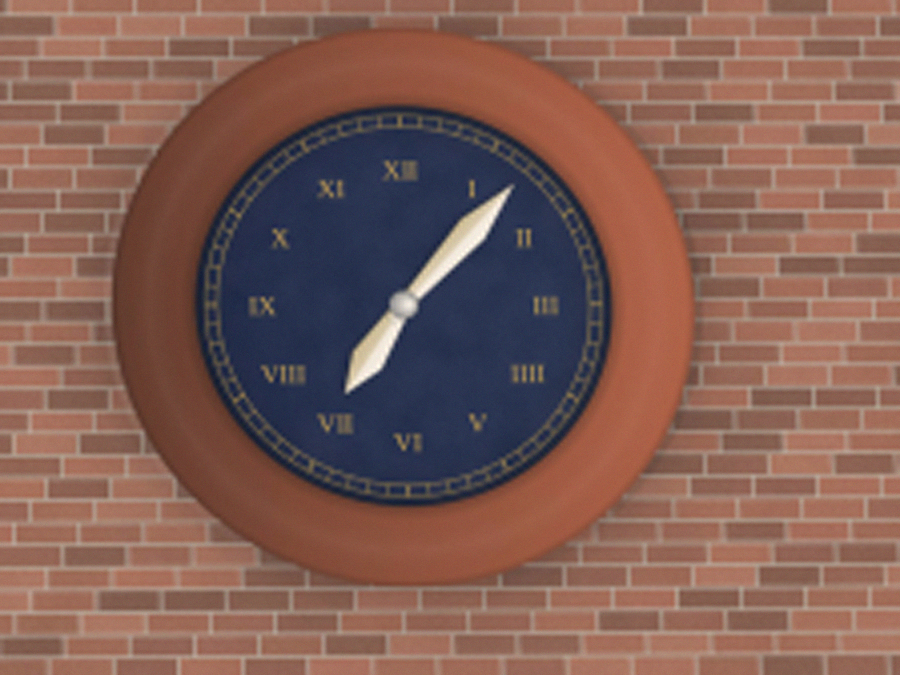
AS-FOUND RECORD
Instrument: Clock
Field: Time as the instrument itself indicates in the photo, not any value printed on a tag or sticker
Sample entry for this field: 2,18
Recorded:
7,07
